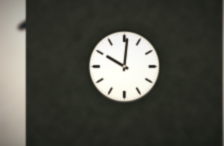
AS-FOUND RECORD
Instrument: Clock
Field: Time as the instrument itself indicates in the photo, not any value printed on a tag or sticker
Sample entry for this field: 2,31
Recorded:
10,01
